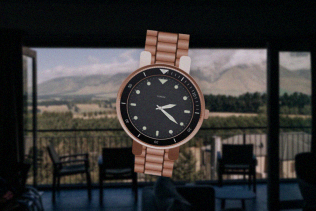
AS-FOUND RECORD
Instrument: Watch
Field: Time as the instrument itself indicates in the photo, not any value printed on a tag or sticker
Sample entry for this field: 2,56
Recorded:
2,21
